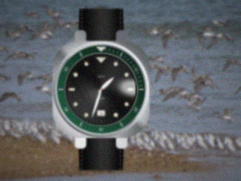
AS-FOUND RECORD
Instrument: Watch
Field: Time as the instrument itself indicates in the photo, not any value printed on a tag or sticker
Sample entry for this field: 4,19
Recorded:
1,33
